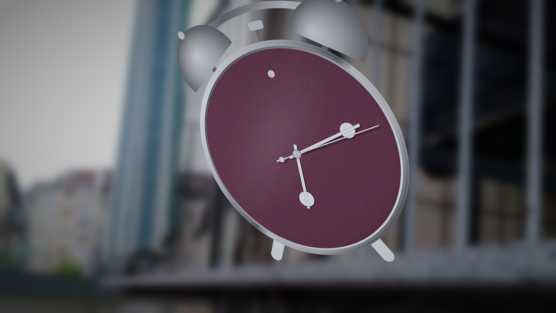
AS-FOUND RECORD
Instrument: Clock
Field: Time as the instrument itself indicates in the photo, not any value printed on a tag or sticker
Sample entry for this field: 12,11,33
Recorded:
6,12,13
